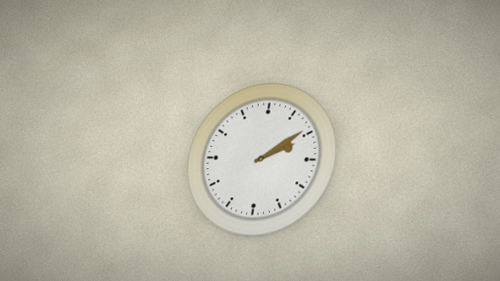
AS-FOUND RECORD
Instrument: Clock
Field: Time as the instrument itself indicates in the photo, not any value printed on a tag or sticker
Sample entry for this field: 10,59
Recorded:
2,09
